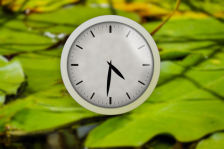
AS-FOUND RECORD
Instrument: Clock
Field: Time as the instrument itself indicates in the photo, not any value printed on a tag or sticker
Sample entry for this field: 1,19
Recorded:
4,31
